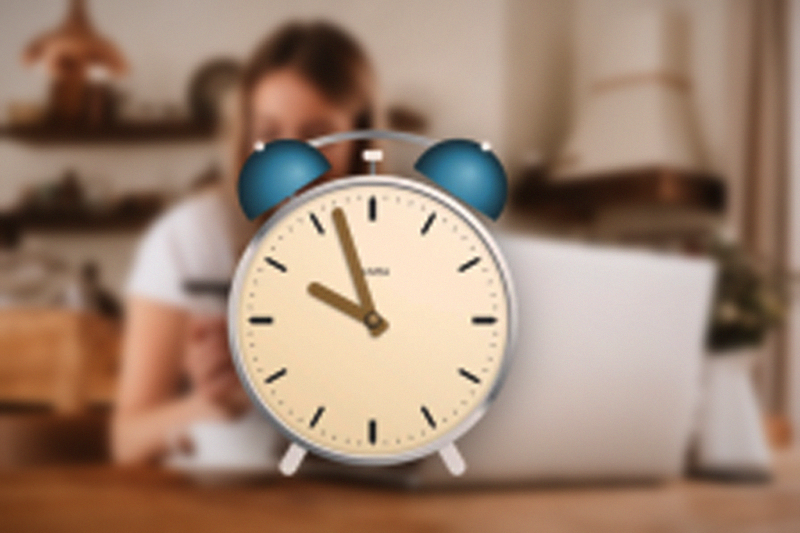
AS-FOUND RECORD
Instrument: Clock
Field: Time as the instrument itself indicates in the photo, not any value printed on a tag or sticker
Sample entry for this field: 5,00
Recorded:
9,57
